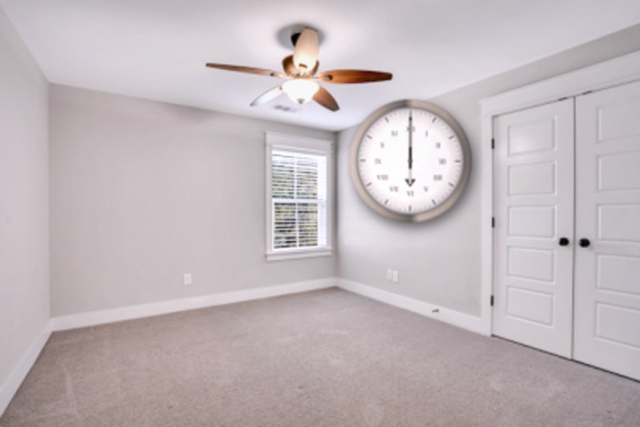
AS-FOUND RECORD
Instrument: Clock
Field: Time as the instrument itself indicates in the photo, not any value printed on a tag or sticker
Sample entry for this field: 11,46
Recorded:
6,00
